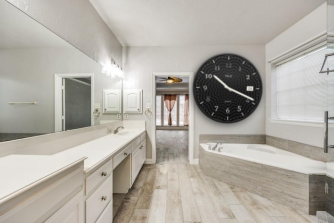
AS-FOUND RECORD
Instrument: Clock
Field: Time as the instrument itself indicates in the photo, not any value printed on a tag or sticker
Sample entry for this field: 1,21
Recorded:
10,19
